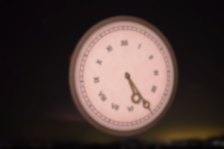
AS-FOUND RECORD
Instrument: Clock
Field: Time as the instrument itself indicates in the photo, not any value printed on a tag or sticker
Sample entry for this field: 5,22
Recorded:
5,25
